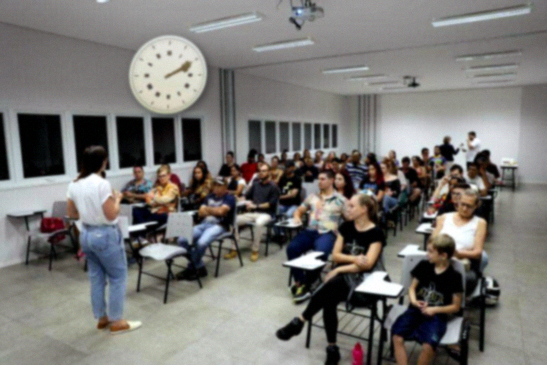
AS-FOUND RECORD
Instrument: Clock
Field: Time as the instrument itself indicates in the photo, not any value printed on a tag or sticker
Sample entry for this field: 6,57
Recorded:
2,10
